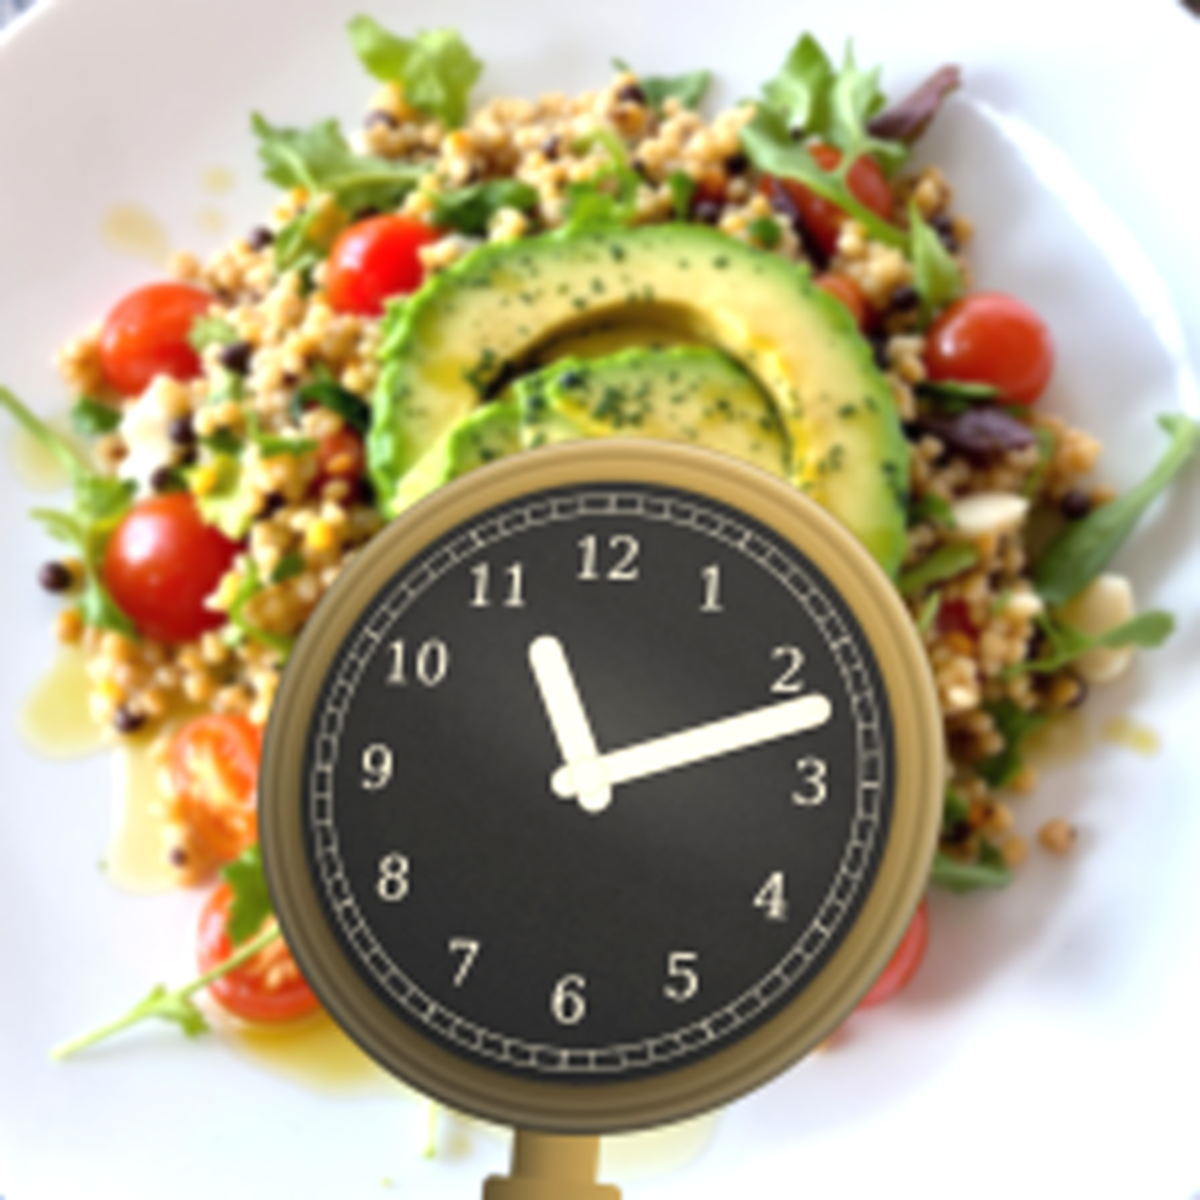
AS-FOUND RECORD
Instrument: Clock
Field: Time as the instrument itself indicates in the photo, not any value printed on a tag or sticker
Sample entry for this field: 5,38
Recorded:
11,12
